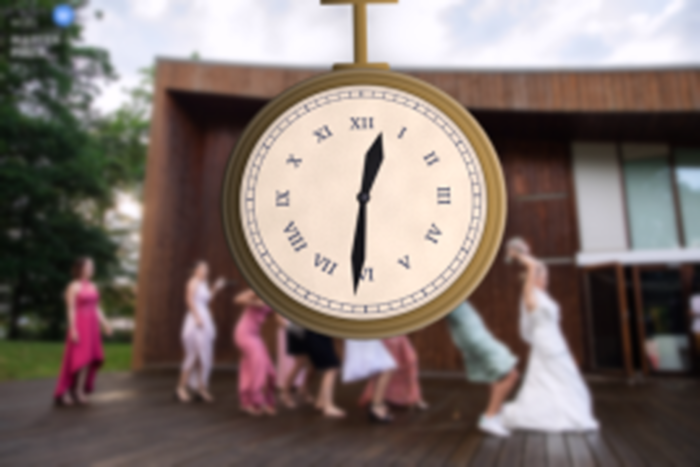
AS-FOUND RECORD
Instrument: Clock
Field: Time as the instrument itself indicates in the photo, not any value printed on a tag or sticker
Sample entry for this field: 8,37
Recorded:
12,31
